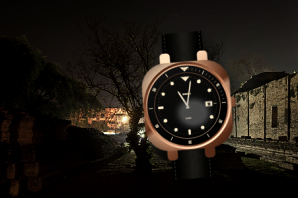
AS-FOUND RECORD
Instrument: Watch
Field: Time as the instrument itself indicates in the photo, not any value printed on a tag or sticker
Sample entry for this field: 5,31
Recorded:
11,02
